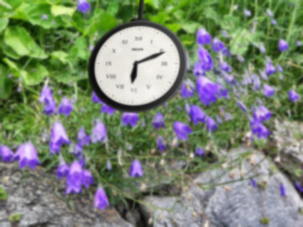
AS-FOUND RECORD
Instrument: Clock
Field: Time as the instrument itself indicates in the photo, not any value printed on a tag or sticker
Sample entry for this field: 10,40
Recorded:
6,11
